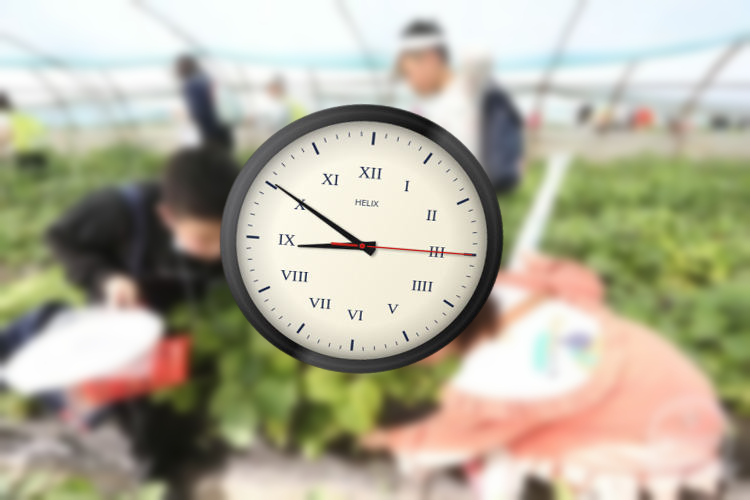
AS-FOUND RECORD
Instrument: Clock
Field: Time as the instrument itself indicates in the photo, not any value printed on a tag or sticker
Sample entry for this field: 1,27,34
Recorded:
8,50,15
